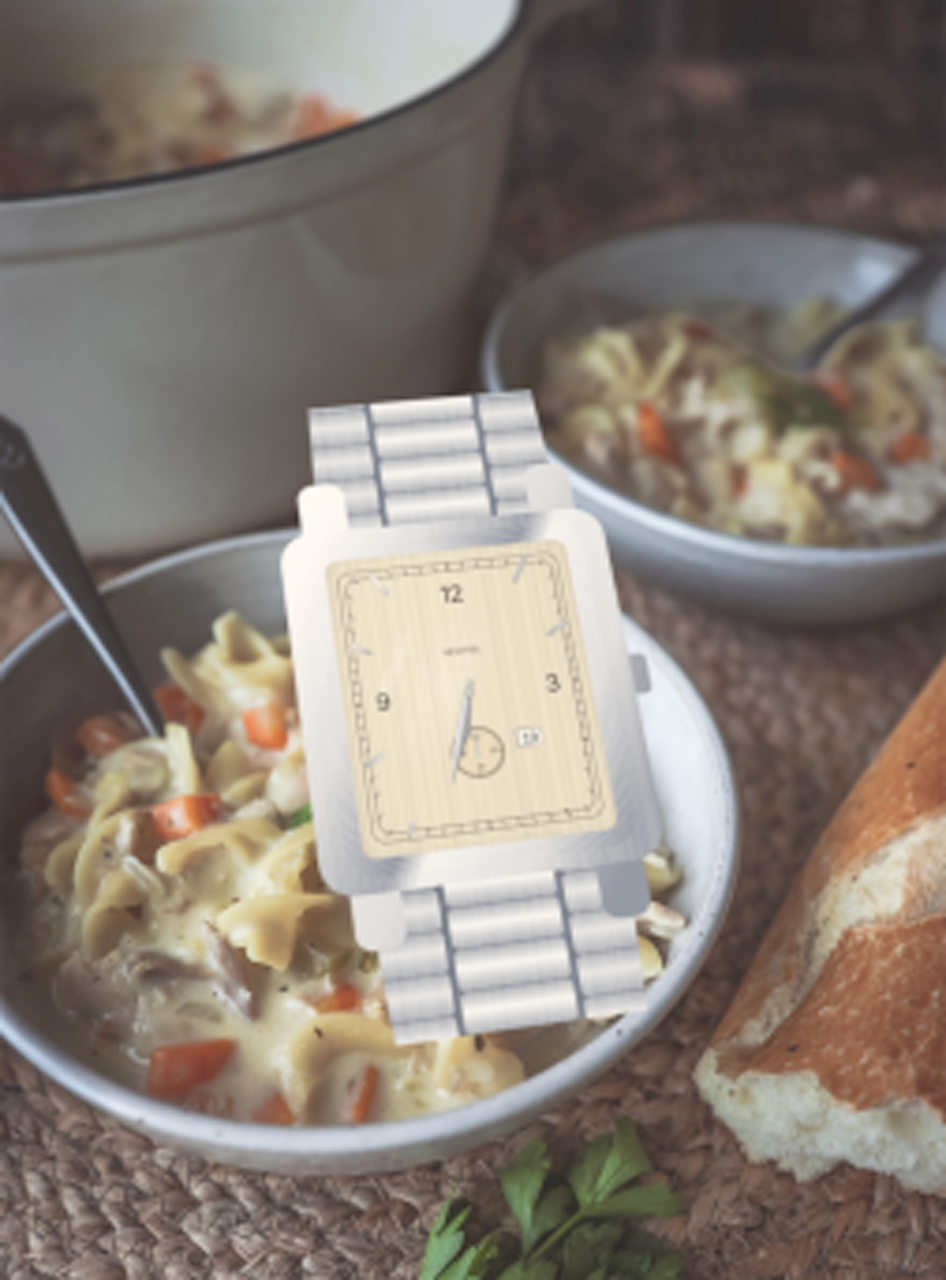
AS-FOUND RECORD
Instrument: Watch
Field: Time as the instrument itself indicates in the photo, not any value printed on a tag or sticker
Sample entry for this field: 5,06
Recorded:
6,33
